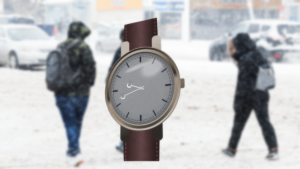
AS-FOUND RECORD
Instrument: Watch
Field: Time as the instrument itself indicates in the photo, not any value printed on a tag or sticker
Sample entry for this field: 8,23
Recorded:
9,42
